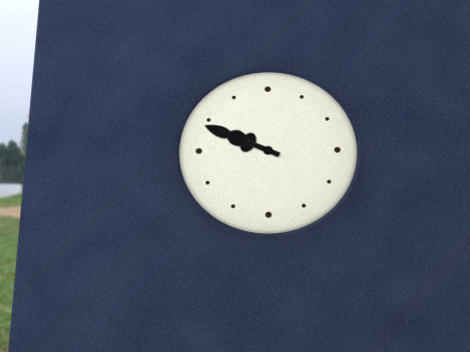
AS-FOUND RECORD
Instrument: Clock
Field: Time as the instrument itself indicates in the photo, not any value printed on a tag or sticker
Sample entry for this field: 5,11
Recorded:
9,49
